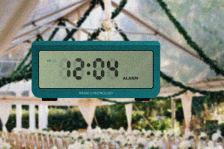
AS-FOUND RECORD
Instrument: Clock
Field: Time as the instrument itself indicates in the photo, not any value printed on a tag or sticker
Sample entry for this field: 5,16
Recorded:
12,04
